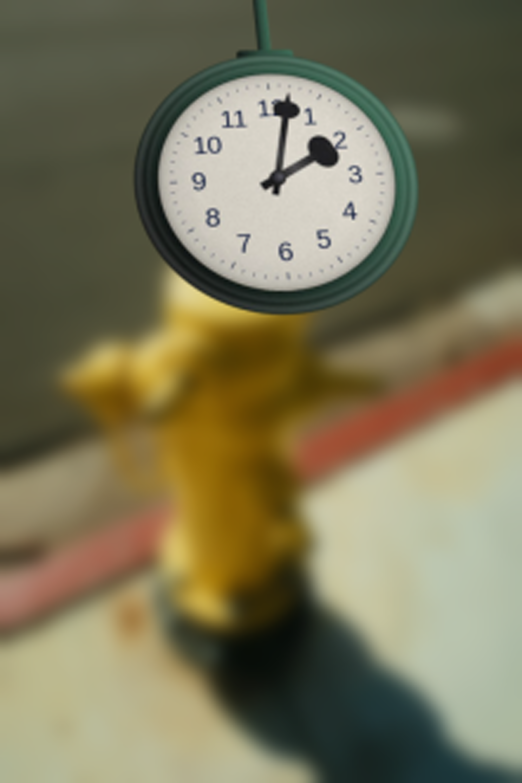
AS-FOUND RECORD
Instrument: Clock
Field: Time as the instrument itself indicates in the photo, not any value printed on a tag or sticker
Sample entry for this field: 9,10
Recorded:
2,02
